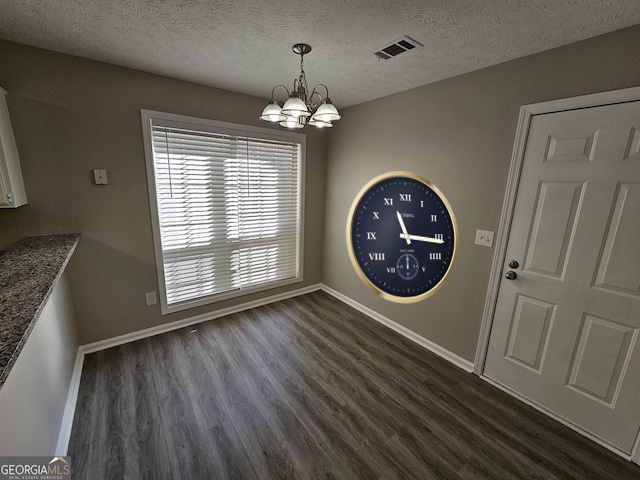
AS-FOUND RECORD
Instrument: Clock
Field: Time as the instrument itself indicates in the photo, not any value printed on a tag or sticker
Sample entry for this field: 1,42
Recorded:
11,16
